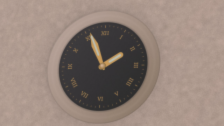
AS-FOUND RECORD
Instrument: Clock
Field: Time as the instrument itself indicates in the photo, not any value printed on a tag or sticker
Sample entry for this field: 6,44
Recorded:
1,56
